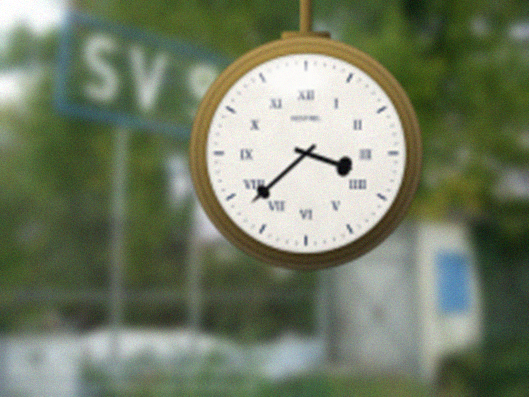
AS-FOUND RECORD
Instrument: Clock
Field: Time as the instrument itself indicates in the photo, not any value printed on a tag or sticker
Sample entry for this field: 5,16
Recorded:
3,38
